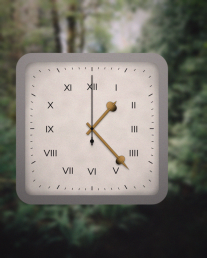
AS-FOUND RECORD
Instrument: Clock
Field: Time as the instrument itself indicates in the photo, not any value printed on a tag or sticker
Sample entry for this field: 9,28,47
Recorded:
1,23,00
